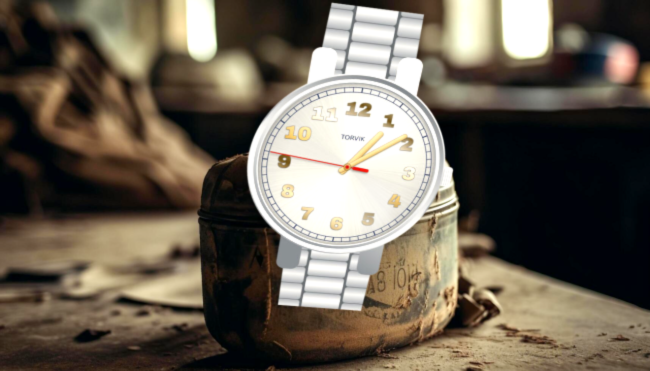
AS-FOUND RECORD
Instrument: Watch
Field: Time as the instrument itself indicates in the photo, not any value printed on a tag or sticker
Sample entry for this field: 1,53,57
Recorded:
1,08,46
